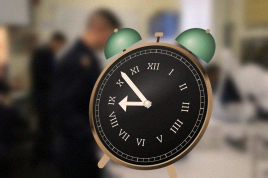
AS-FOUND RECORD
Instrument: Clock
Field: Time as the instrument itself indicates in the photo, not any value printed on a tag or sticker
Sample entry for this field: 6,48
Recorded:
8,52
